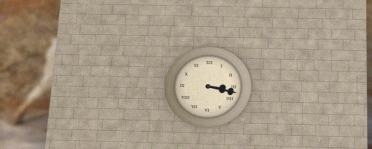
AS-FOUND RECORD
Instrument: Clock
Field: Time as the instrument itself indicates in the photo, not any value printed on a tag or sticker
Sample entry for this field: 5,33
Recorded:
3,17
